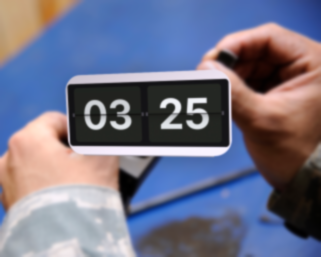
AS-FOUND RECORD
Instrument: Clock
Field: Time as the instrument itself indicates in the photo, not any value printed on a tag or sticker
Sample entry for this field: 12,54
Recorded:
3,25
